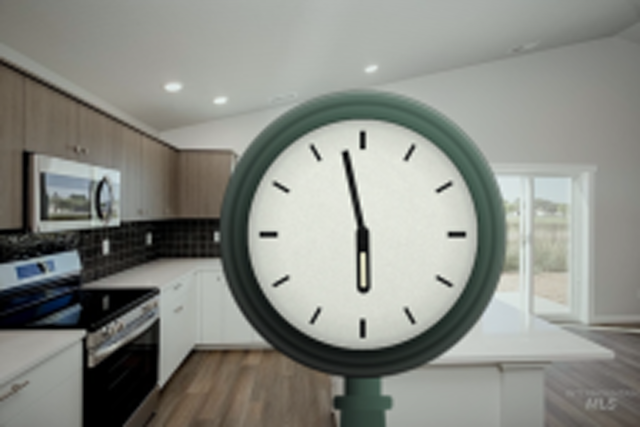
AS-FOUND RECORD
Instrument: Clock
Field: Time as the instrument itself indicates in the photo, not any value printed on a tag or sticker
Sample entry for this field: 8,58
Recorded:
5,58
